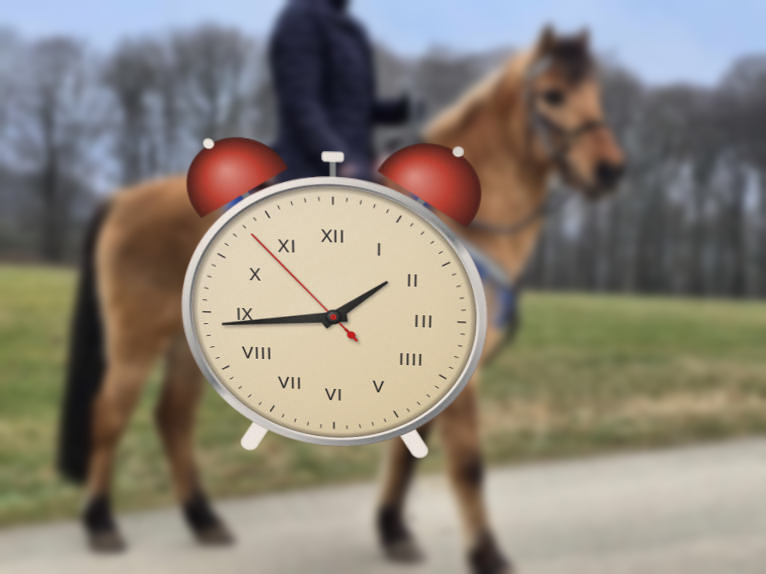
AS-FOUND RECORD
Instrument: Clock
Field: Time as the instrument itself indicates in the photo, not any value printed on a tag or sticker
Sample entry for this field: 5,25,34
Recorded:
1,43,53
